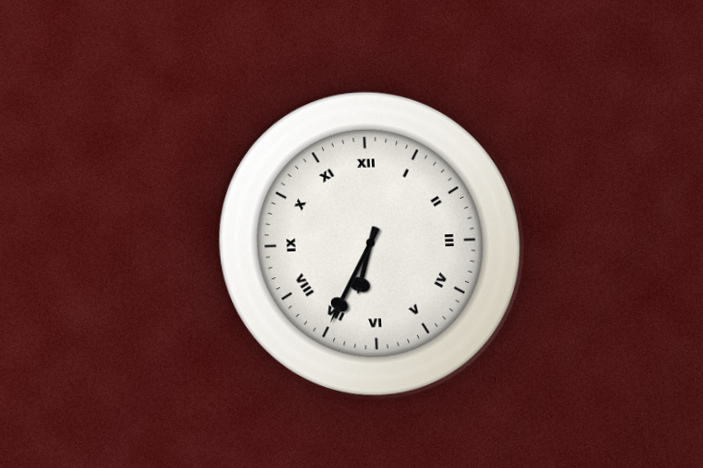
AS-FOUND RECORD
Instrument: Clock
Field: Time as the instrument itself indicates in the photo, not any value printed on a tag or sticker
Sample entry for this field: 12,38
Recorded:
6,35
